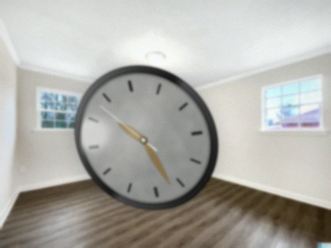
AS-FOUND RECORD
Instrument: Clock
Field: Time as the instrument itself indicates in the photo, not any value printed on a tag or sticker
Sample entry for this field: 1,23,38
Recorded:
10,26,53
